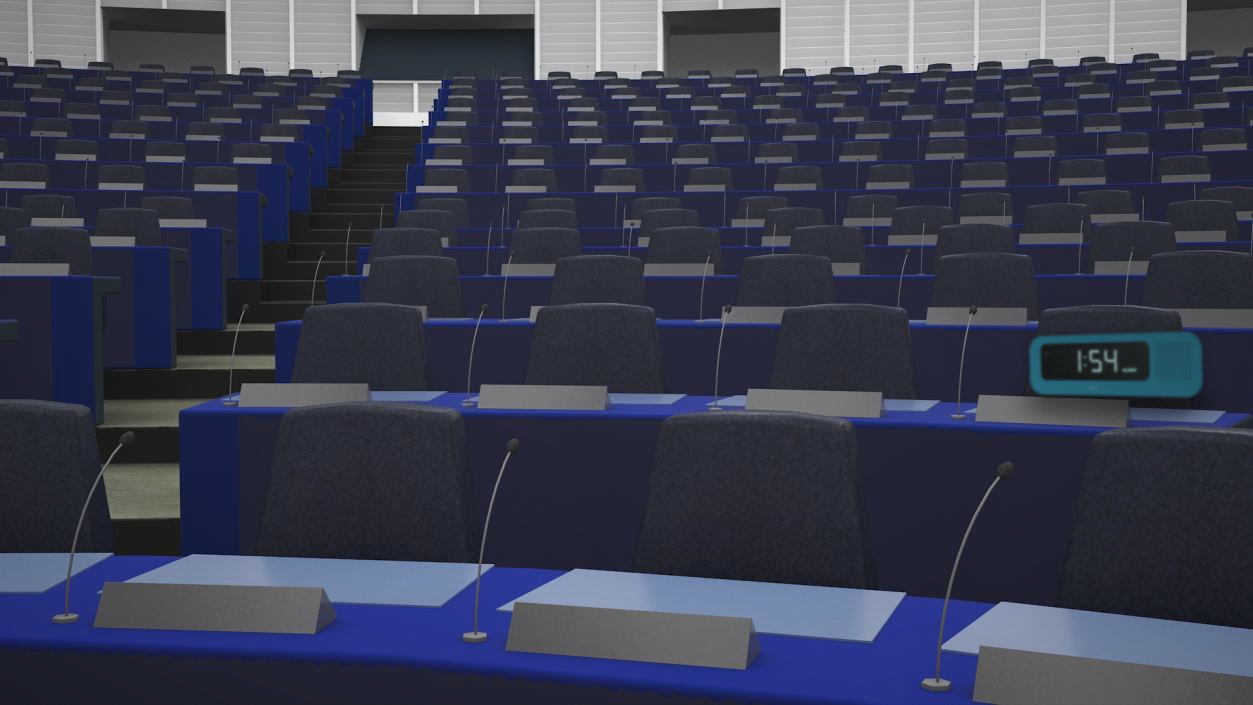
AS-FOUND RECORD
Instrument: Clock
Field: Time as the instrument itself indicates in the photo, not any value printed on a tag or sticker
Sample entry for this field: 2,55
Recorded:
1,54
